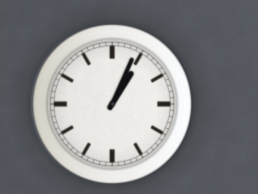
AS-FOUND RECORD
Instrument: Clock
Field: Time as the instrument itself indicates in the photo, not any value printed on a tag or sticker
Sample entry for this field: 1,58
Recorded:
1,04
